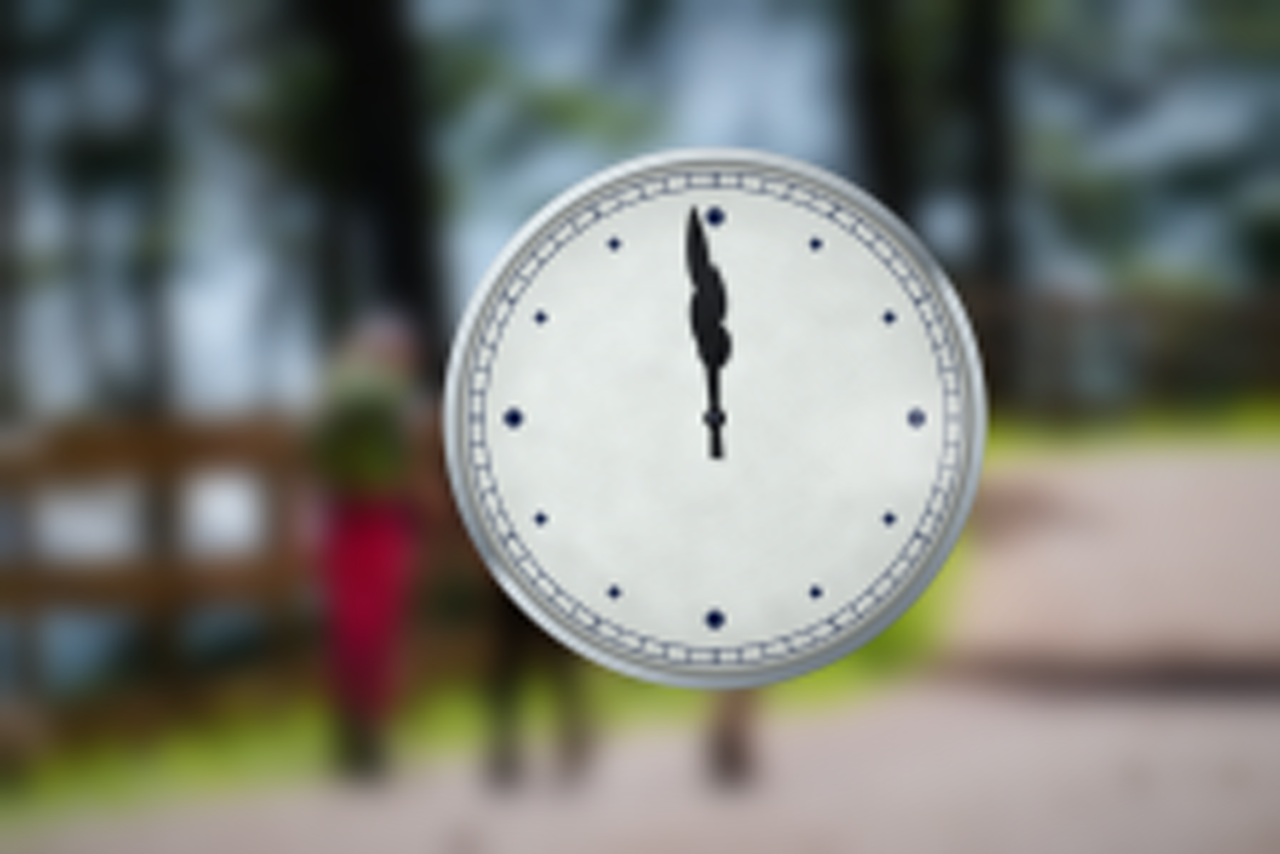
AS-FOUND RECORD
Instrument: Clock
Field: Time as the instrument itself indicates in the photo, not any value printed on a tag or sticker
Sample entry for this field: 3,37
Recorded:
11,59
